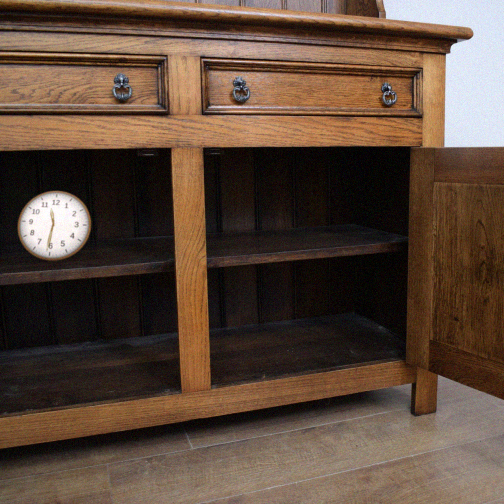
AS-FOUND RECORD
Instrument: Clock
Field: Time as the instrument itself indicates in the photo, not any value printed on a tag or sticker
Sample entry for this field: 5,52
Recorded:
11,31
